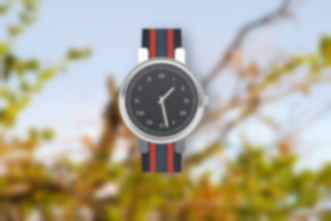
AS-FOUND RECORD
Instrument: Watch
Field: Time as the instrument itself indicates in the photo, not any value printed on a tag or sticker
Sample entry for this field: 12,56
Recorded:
1,28
